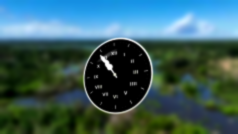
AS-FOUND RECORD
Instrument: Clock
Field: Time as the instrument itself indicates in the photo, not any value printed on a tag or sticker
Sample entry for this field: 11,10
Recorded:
10,54
